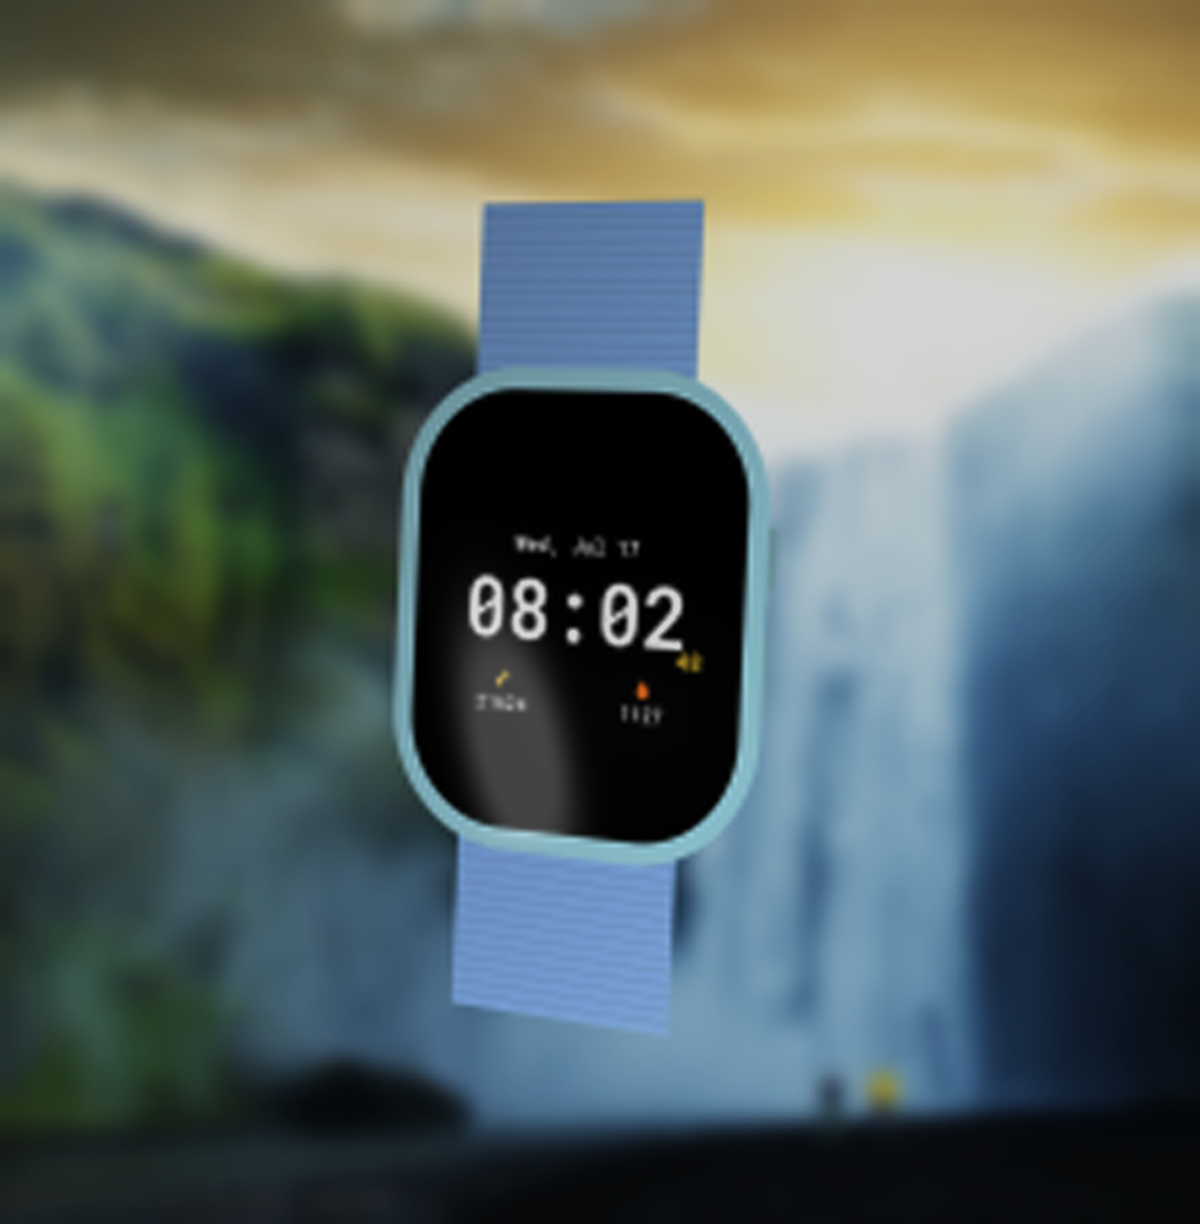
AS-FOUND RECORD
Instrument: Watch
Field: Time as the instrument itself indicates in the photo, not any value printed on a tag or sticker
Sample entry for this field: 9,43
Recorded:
8,02
